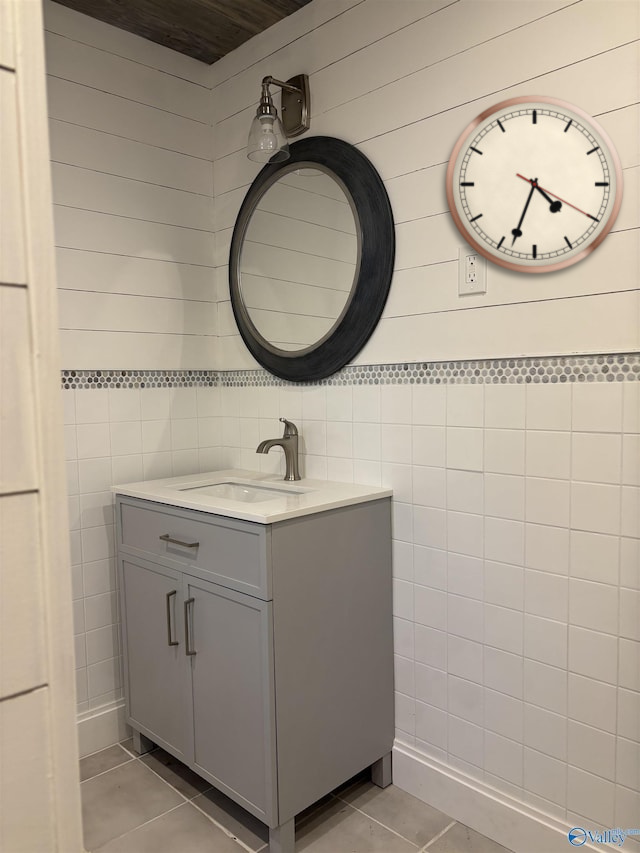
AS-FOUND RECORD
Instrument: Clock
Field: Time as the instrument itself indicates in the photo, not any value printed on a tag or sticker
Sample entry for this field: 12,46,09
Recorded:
4,33,20
